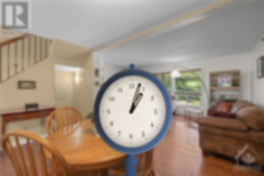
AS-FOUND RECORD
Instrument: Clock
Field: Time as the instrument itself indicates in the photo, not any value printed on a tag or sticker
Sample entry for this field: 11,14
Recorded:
1,03
